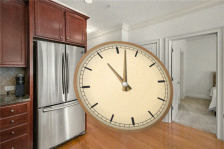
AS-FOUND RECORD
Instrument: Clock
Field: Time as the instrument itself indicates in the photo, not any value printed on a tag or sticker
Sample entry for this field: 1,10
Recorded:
11,02
